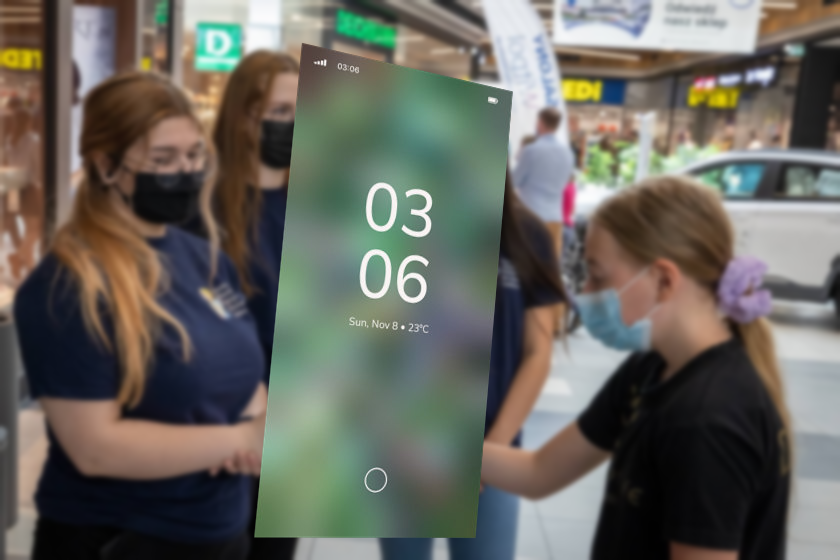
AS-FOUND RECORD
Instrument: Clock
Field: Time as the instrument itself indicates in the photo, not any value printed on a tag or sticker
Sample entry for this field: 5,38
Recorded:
3,06
